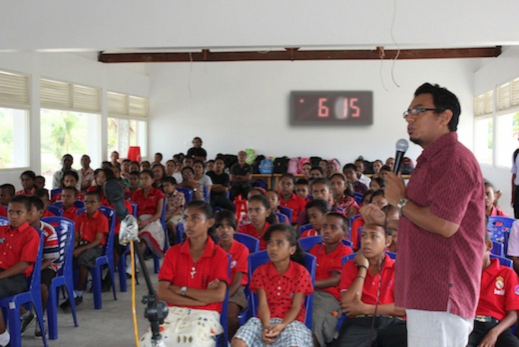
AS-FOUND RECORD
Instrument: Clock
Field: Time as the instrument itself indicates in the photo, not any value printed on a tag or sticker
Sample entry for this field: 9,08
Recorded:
6,15
